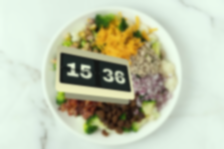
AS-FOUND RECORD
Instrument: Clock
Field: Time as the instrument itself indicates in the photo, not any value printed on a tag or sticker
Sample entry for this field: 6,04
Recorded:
15,36
